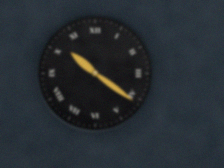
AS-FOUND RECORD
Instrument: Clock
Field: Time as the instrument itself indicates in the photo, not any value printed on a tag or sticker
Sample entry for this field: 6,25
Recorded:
10,21
